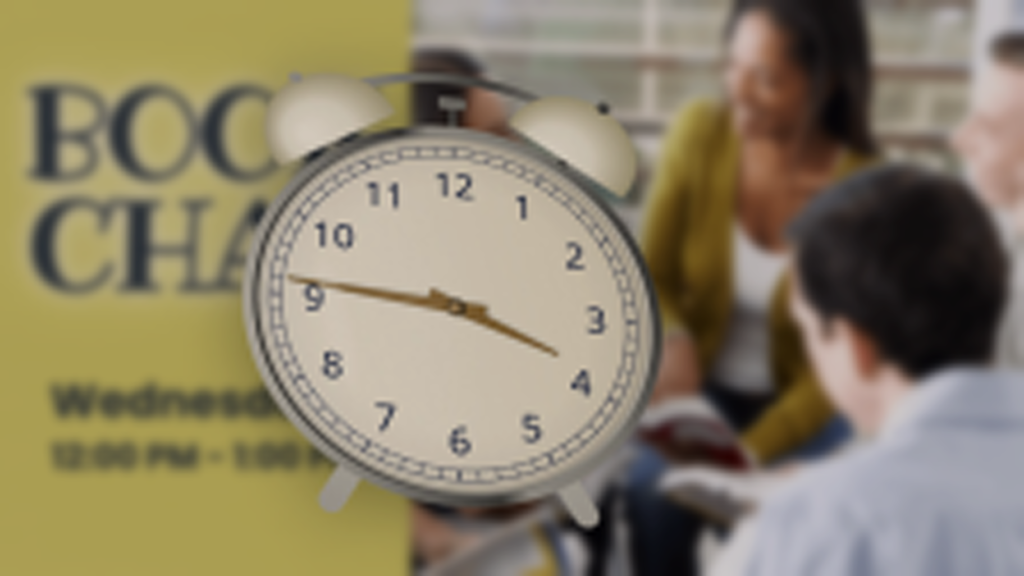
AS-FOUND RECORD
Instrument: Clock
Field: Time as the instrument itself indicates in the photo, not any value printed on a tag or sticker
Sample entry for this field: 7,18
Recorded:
3,46
